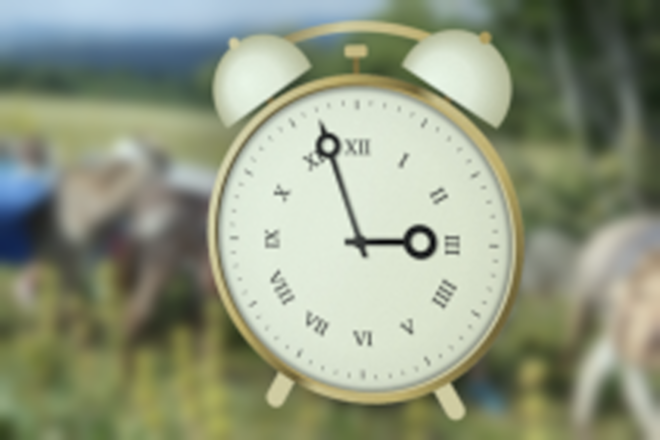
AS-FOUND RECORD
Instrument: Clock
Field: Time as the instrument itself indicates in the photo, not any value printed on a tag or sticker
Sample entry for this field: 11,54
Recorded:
2,57
